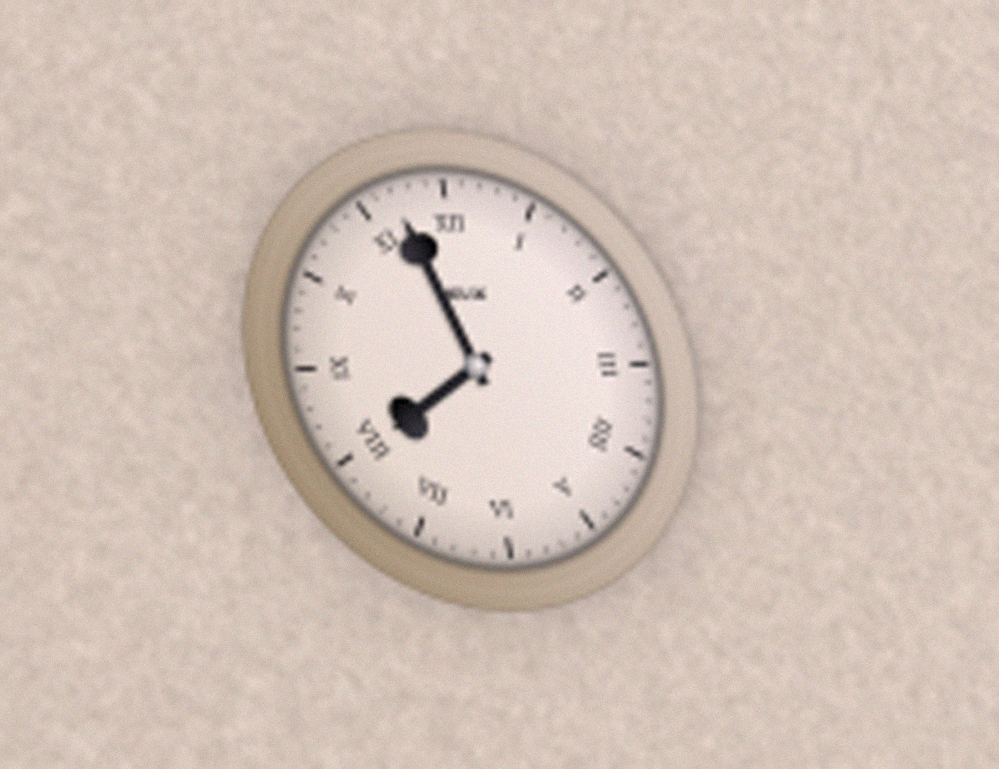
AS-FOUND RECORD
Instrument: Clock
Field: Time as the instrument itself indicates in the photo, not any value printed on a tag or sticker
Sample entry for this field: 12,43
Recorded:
7,57
